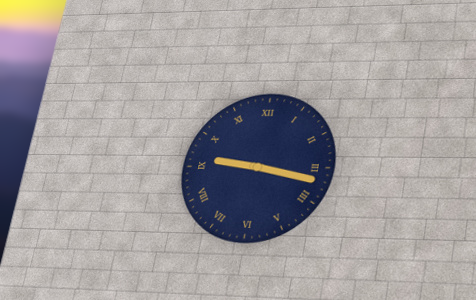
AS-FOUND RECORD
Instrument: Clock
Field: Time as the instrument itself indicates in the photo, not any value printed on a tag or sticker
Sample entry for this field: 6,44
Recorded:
9,17
